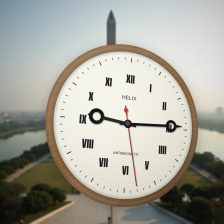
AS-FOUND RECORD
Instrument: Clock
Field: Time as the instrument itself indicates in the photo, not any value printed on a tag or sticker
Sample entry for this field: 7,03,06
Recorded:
9,14,28
